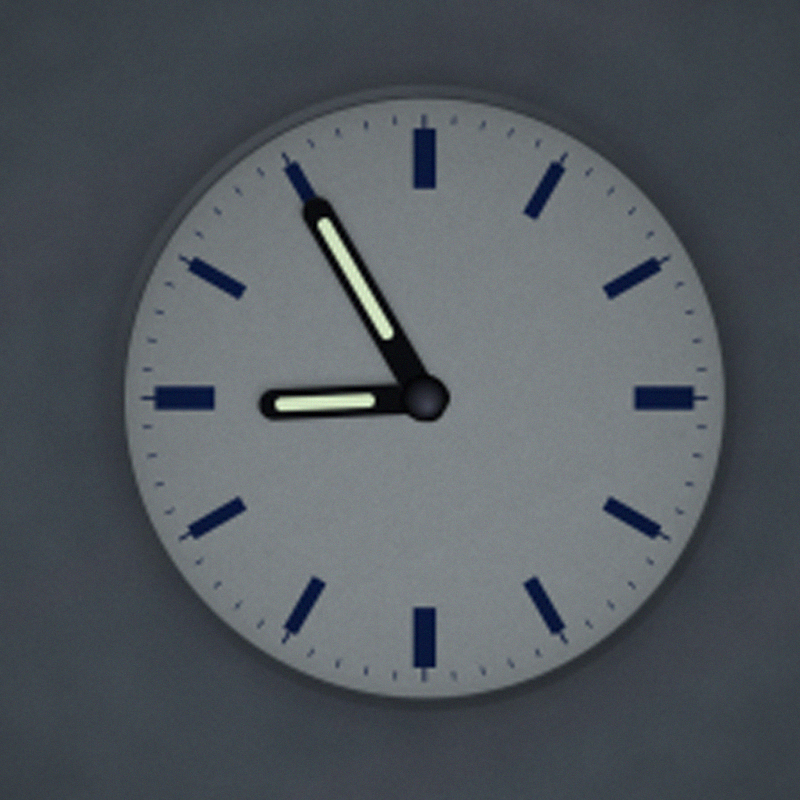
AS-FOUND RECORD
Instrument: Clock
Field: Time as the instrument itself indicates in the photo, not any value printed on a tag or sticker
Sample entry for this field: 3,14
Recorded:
8,55
